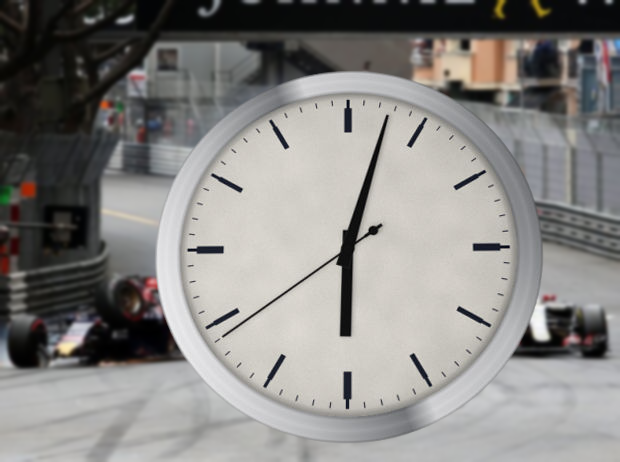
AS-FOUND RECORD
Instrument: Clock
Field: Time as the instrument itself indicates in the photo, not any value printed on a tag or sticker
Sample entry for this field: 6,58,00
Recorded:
6,02,39
